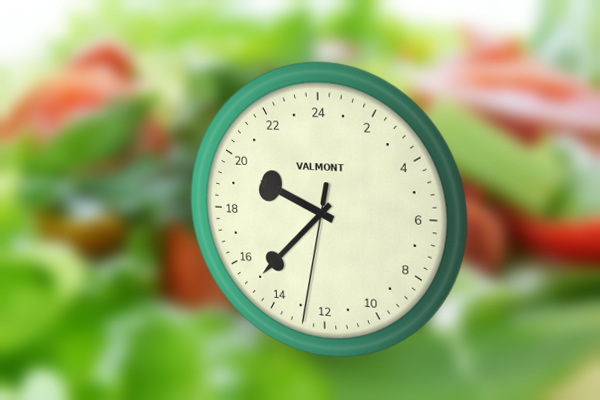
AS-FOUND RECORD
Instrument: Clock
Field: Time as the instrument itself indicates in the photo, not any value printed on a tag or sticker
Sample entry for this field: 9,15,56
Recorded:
19,37,32
